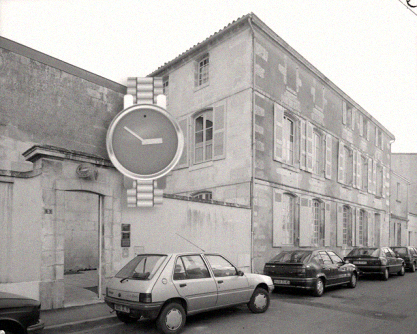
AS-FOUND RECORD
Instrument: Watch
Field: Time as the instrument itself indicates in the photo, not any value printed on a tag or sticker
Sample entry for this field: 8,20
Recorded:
2,51
